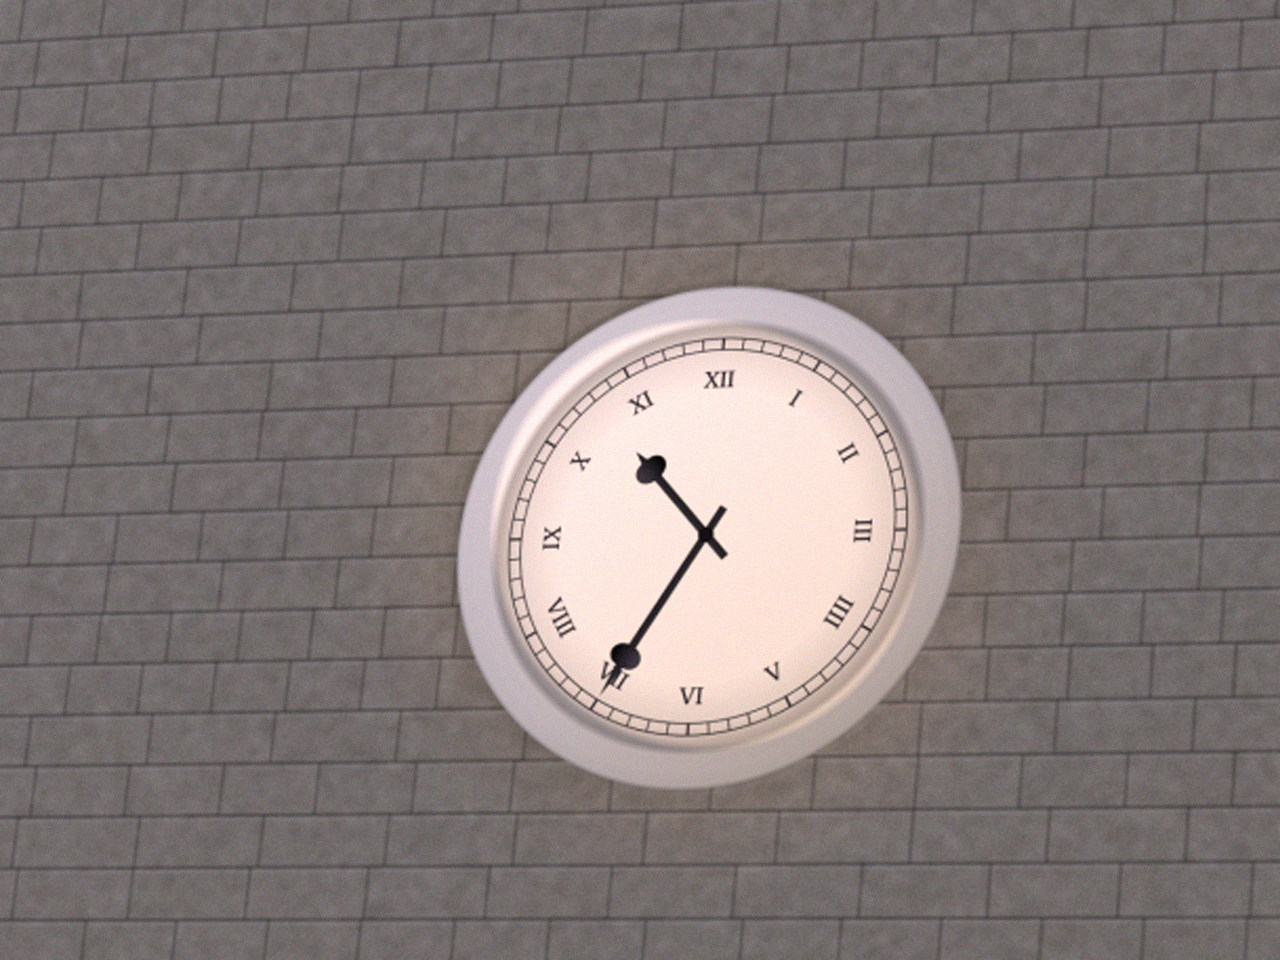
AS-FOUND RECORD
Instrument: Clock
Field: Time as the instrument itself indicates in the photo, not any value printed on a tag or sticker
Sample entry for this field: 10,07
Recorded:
10,35
